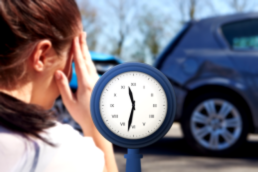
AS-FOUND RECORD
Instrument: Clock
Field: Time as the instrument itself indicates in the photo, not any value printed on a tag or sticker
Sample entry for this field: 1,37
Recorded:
11,32
